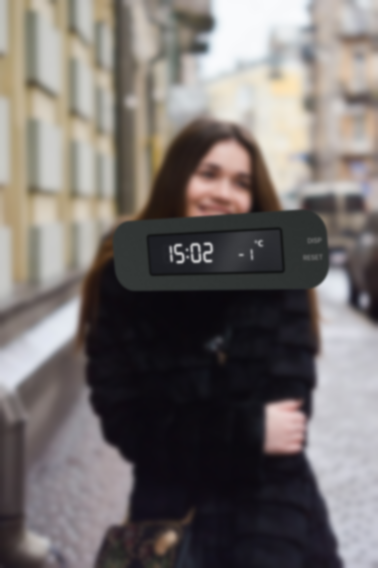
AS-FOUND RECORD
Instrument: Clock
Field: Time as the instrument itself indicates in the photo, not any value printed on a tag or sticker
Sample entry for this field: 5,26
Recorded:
15,02
